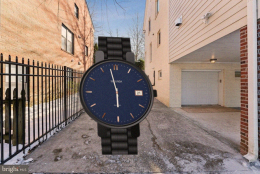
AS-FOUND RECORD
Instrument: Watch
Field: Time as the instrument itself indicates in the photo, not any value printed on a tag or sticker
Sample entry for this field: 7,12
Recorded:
5,58
